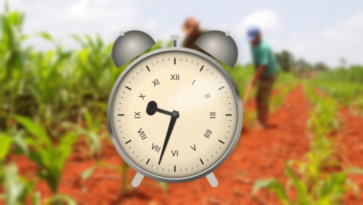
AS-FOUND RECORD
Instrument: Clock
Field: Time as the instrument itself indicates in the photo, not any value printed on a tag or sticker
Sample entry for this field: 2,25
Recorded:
9,33
